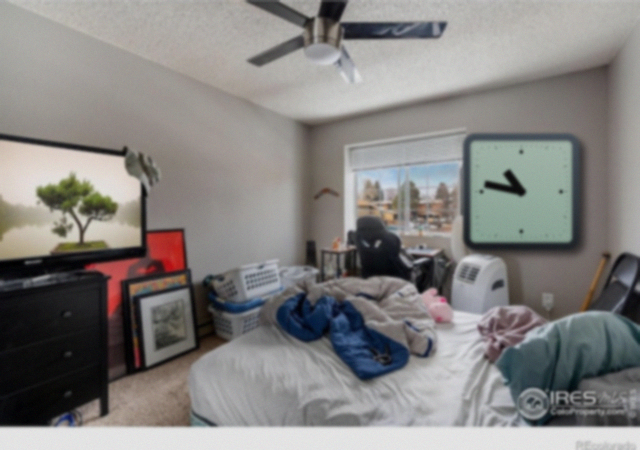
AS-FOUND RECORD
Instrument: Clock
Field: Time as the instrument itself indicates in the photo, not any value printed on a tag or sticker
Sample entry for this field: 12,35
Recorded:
10,47
